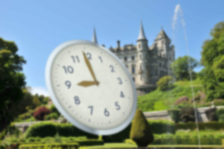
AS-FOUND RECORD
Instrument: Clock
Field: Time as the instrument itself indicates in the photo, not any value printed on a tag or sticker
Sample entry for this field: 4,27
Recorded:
8,59
